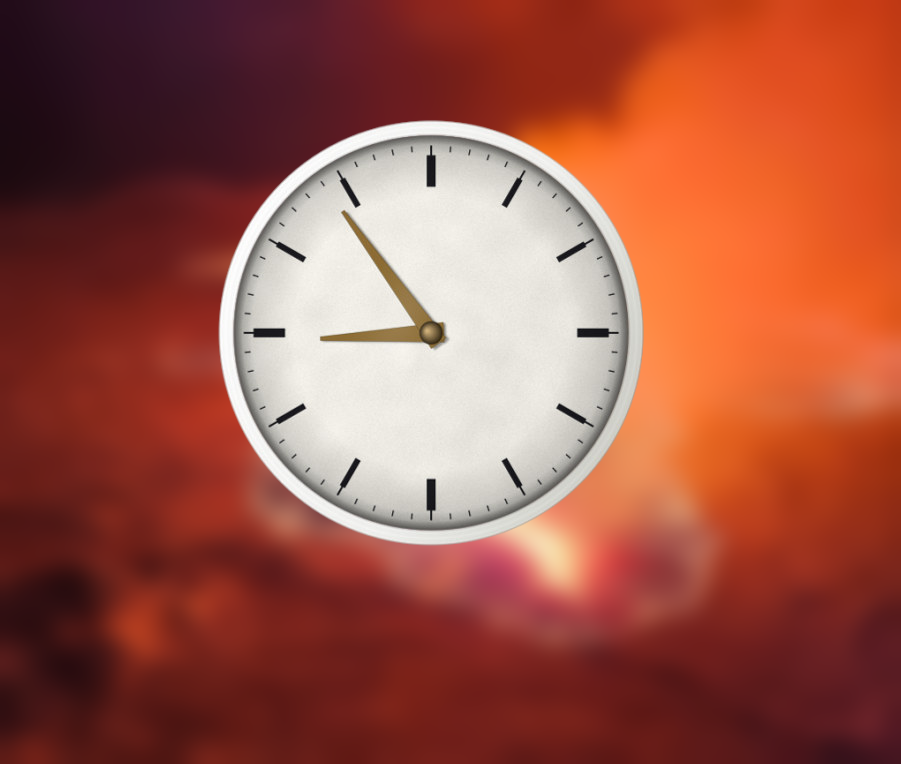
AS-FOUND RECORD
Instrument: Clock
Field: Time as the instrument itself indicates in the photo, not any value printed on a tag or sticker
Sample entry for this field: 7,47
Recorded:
8,54
